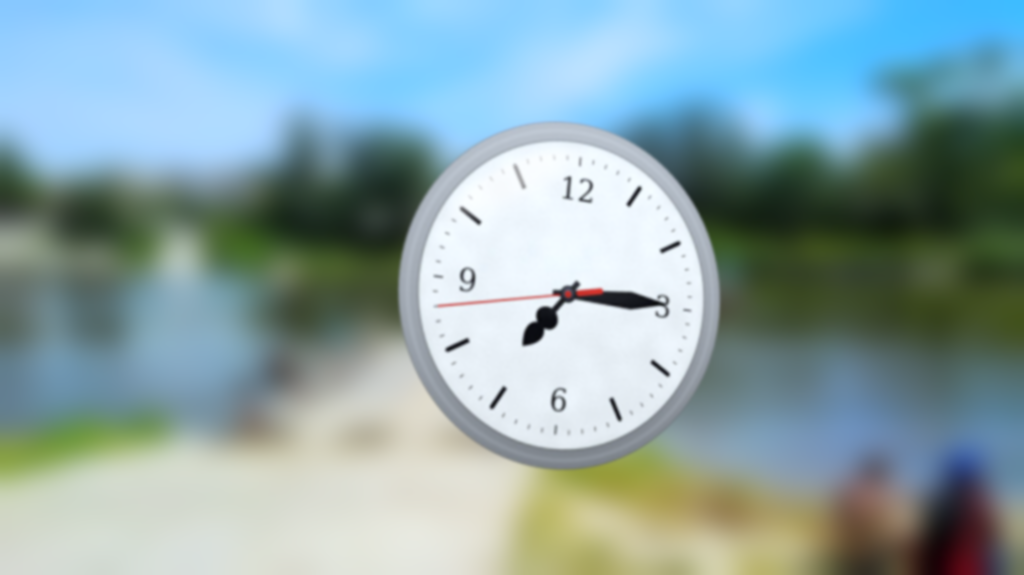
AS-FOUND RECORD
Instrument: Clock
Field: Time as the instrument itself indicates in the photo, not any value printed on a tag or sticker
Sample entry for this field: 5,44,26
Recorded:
7,14,43
